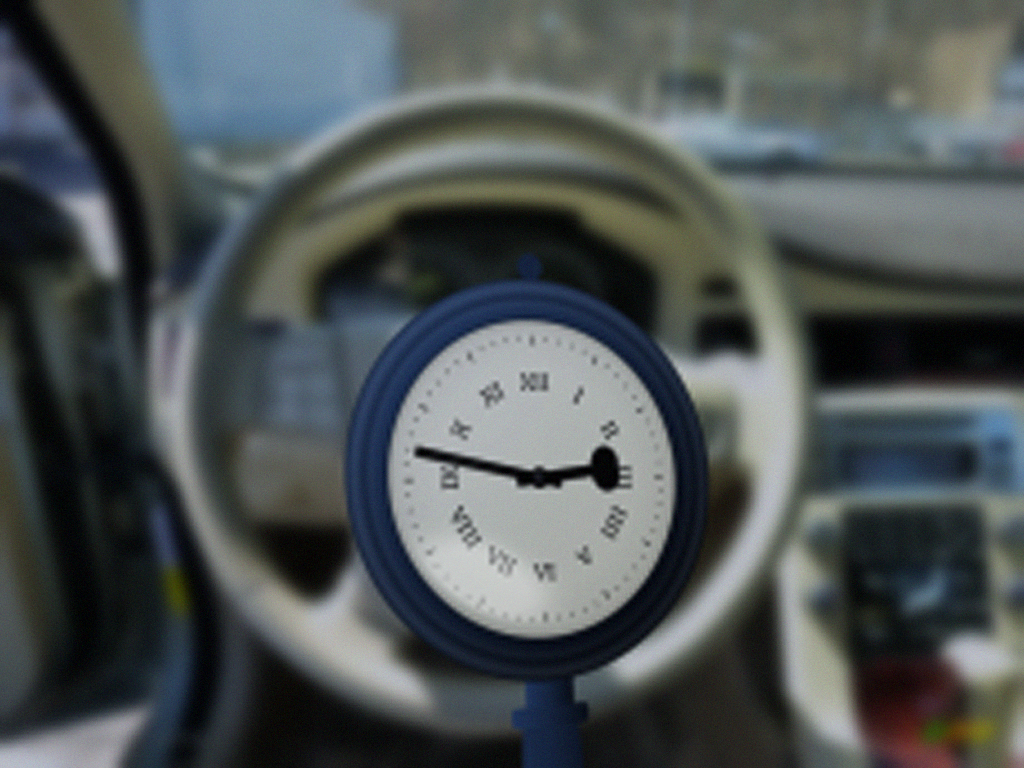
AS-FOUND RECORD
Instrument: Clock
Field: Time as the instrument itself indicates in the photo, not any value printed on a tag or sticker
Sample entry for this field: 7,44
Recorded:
2,47
